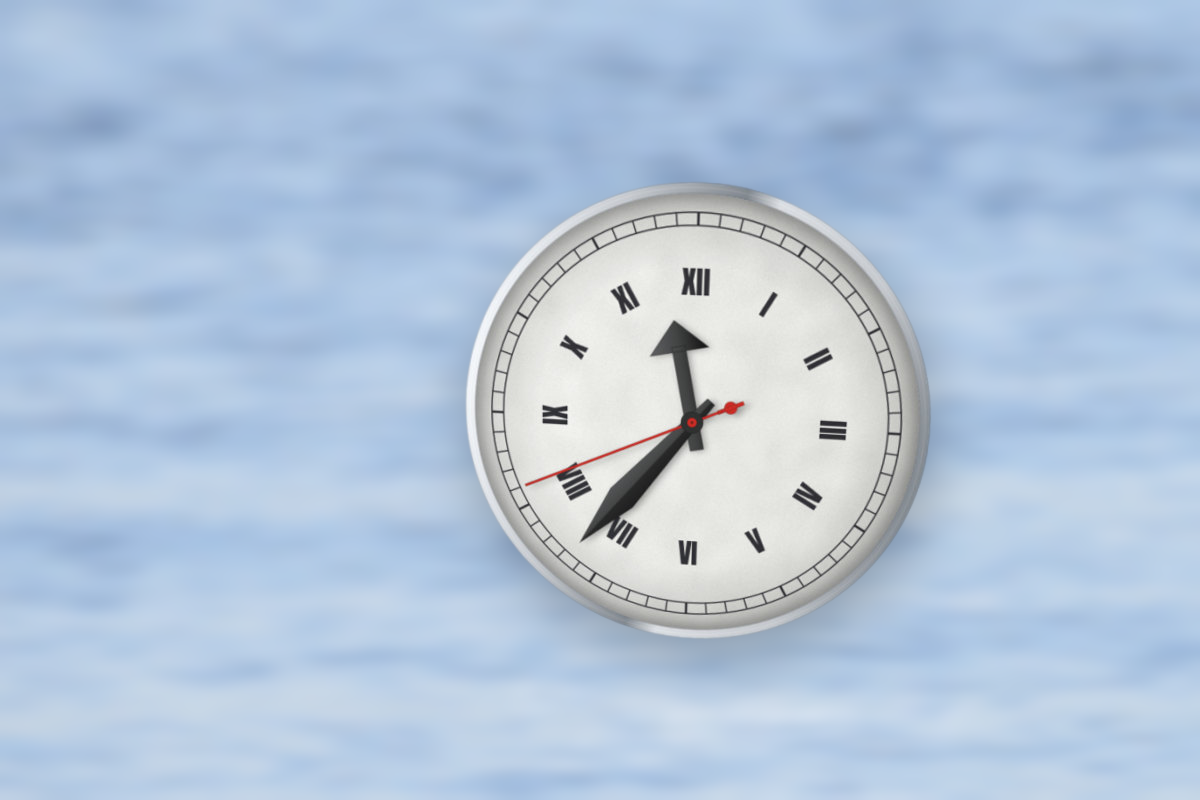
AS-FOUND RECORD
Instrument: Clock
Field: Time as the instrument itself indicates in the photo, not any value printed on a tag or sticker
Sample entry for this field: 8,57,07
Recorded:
11,36,41
